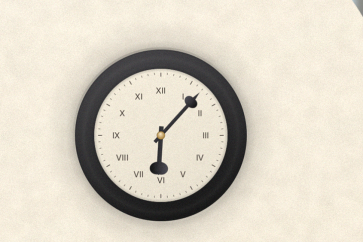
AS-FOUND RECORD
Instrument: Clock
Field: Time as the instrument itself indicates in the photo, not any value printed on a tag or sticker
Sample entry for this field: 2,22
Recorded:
6,07
